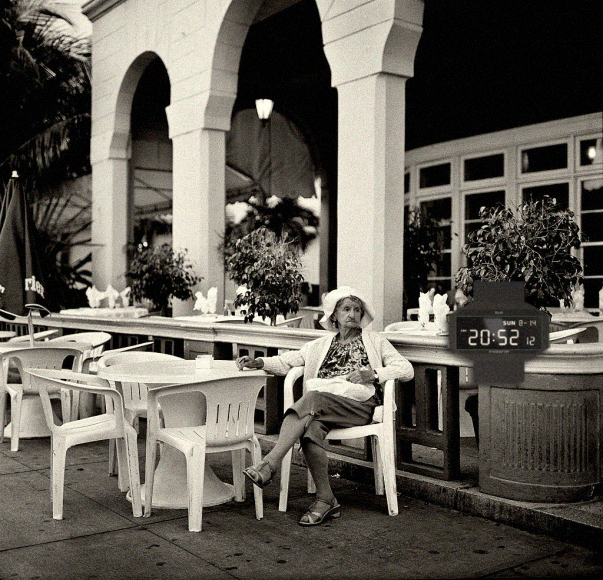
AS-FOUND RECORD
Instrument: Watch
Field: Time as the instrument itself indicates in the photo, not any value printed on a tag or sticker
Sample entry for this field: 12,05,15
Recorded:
20,52,12
